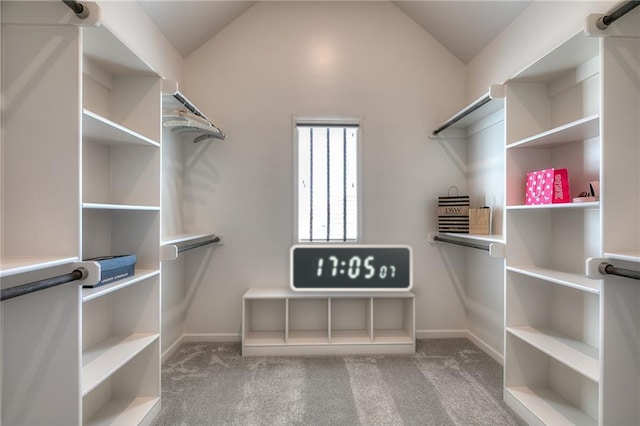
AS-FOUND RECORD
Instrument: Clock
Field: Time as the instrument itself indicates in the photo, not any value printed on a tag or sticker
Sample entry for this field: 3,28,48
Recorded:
17,05,07
